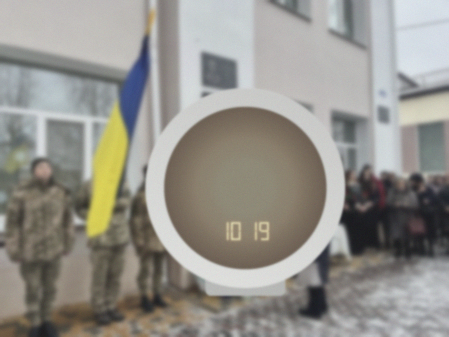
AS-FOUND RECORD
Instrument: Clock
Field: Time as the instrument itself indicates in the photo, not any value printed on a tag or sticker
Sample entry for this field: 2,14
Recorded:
10,19
